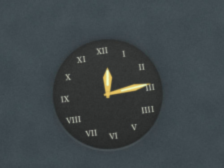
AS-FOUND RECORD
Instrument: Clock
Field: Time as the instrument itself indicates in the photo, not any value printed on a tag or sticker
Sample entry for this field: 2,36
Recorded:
12,14
